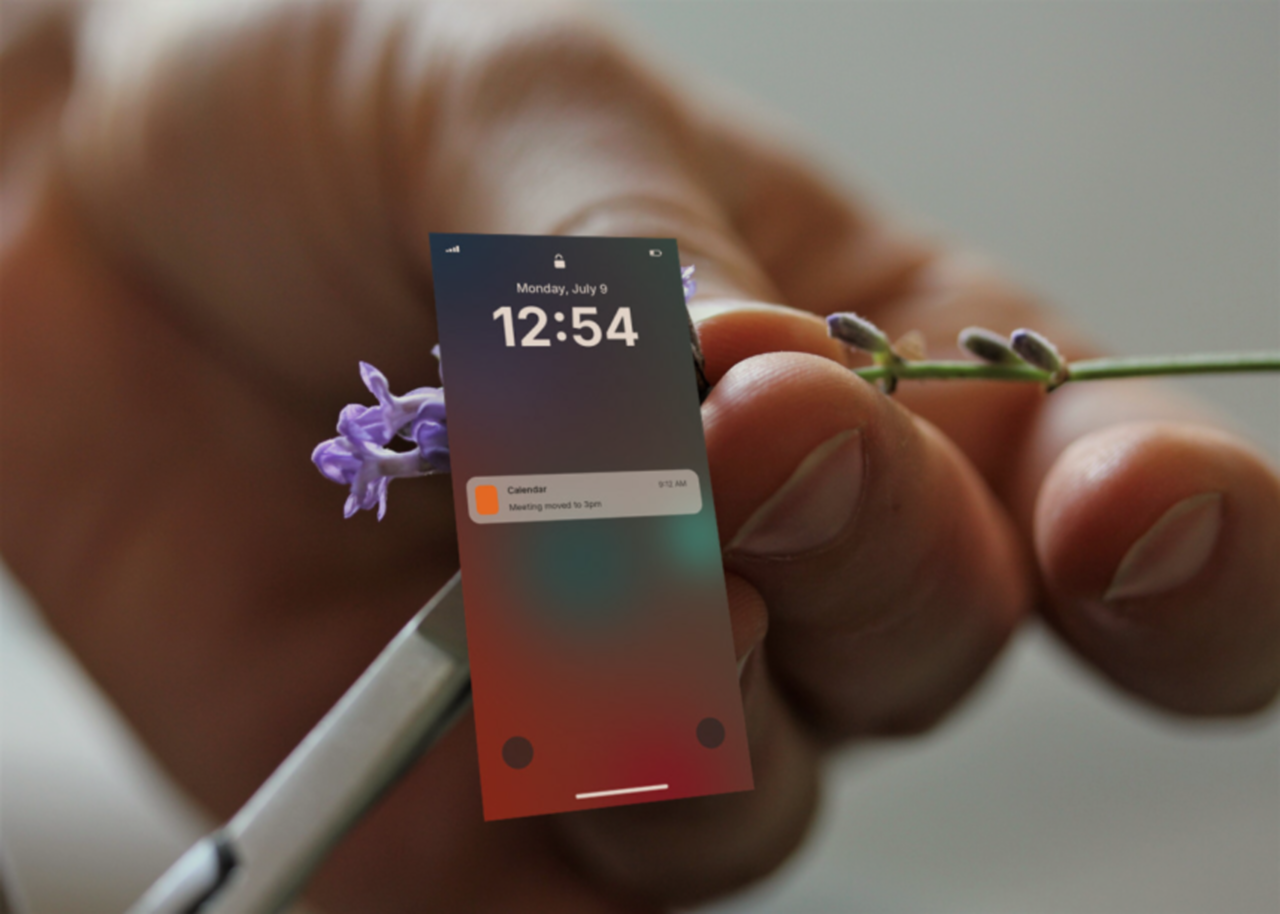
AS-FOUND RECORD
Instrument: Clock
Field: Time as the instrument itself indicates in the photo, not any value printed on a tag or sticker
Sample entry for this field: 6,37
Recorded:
12,54
